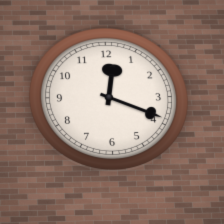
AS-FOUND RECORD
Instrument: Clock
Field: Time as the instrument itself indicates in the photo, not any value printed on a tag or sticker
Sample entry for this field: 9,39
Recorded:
12,19
